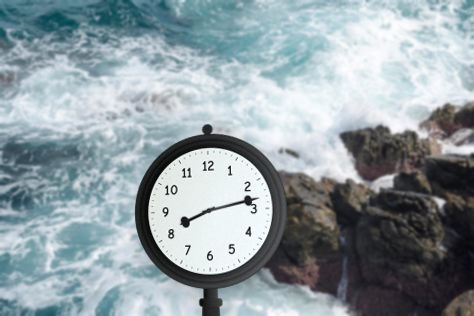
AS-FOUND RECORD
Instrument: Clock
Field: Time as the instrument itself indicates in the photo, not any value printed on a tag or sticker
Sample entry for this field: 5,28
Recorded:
8,13
